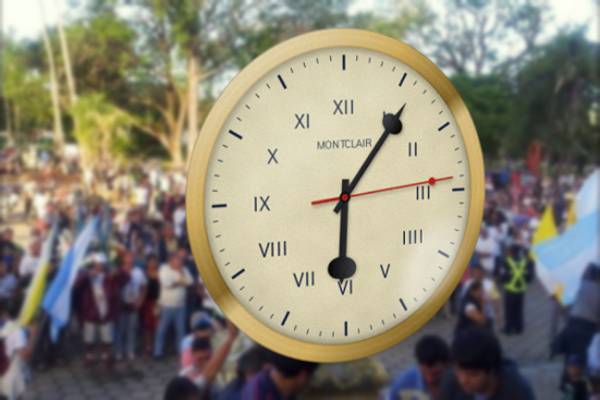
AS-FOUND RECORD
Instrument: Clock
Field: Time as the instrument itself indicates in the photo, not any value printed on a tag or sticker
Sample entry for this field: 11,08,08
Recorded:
6,06,14
